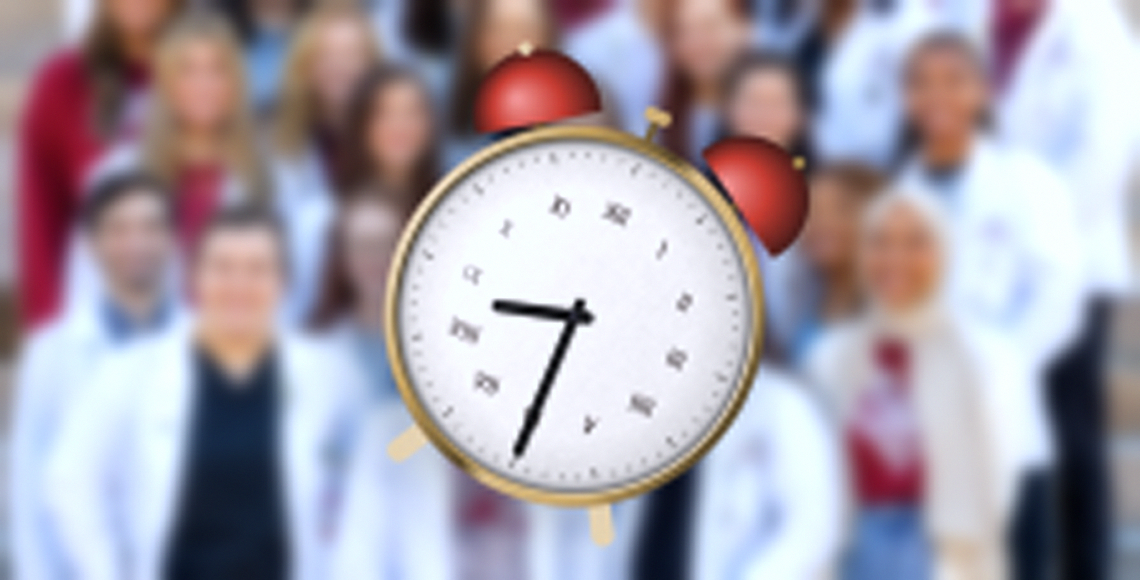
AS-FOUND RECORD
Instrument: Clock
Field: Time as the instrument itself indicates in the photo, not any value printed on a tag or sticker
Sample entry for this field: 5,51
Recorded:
8,30
